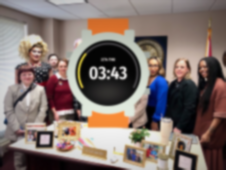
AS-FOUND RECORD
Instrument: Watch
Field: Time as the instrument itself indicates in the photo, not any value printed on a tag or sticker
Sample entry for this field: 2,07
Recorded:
3,43
